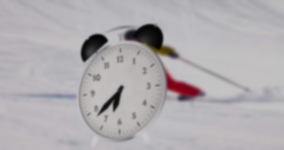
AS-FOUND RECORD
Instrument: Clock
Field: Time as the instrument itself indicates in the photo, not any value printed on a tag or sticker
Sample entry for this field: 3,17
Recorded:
6,38
